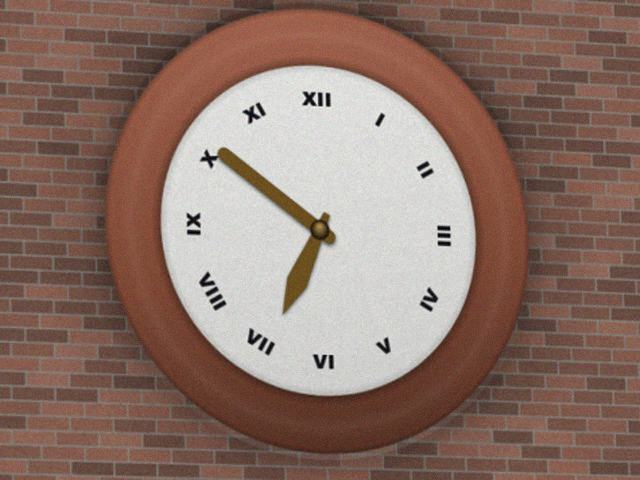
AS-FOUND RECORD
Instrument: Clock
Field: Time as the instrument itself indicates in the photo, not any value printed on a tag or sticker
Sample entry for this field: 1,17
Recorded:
6,51
